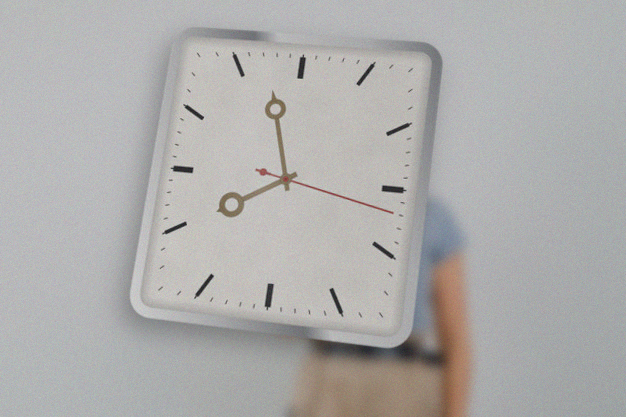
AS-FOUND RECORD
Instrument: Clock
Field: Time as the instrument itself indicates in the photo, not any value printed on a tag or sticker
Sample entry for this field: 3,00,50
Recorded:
7,57,17
